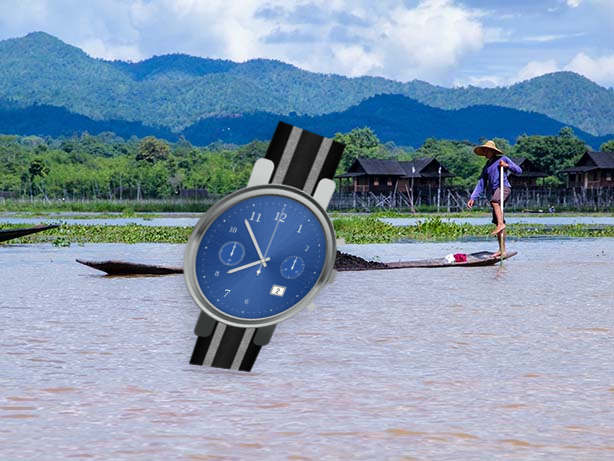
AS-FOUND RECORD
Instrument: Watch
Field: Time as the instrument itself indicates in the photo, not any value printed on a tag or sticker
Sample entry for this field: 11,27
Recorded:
7,53
